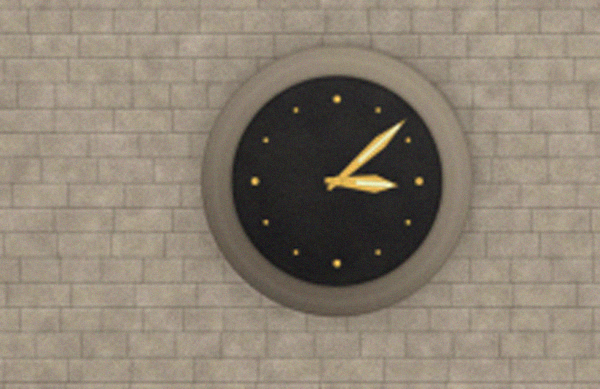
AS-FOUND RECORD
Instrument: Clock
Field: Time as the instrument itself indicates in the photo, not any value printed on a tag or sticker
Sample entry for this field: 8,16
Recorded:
3,08
